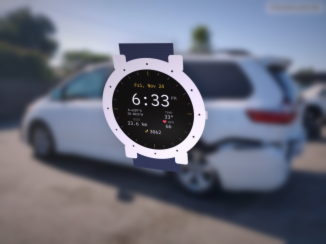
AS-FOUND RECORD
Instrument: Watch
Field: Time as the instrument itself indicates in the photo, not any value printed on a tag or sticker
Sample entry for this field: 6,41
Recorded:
6,33
